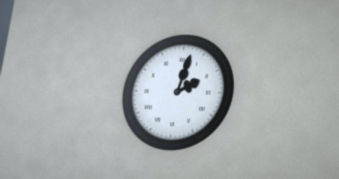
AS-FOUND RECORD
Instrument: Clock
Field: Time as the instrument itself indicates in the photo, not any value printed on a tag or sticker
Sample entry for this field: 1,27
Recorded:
2,02
